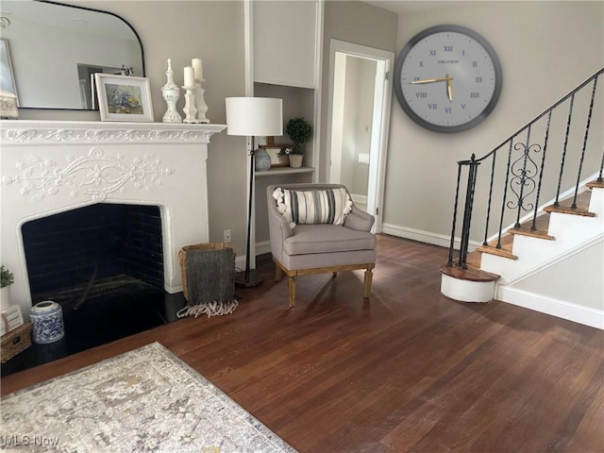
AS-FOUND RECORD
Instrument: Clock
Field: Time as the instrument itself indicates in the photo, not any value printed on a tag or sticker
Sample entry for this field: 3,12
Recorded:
5,44
